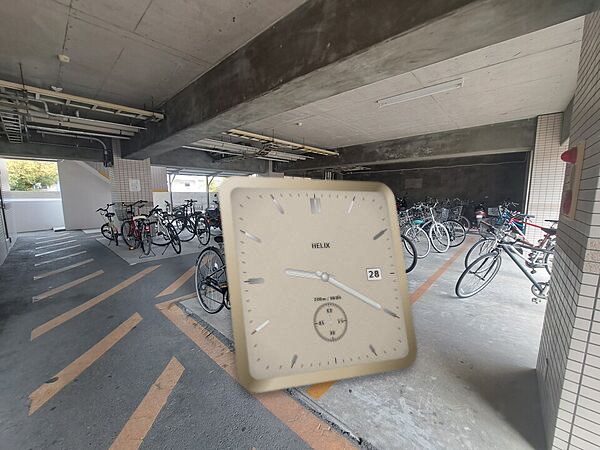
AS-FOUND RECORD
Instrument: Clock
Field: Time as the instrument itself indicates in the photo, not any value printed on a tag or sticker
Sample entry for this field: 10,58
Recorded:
9,20
